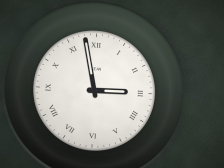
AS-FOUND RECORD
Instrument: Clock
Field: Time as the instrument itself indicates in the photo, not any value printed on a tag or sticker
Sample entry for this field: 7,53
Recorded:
2,58
